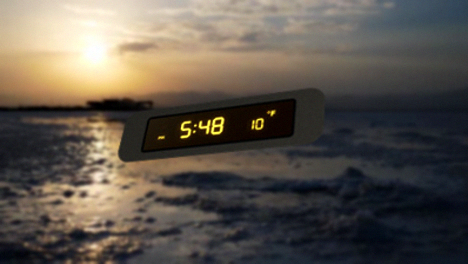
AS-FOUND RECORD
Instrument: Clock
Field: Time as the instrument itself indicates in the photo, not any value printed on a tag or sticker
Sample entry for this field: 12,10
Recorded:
5,48
